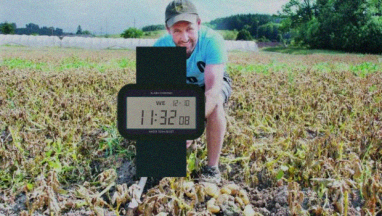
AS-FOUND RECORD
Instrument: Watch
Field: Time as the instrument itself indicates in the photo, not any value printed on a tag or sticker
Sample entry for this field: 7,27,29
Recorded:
11,32,08
